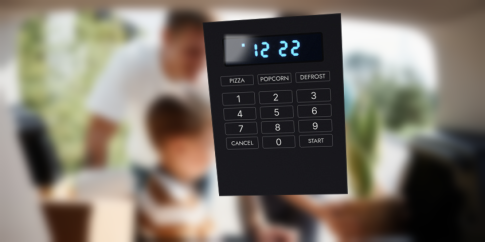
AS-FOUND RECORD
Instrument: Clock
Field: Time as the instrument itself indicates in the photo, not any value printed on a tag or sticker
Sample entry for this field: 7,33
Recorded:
12,22
